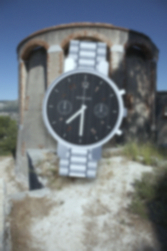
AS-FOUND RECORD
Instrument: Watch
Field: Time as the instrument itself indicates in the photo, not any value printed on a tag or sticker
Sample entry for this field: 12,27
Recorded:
7,30
